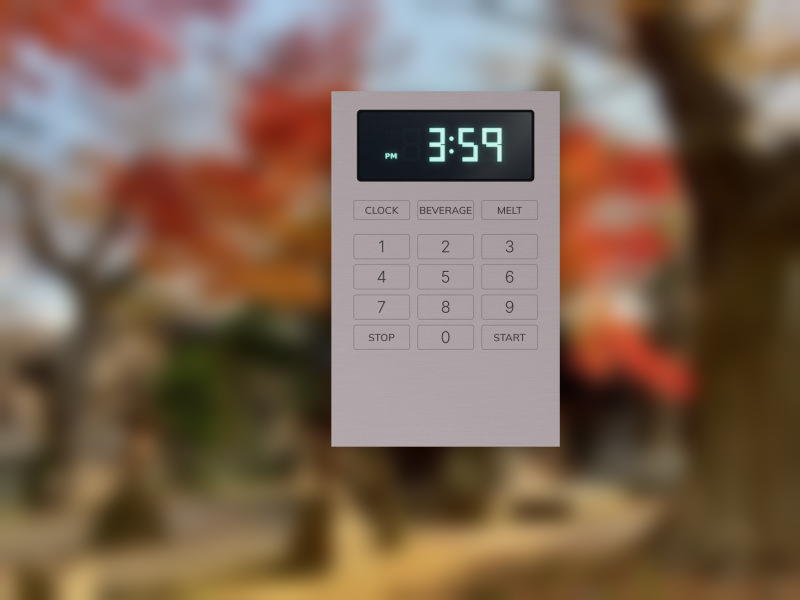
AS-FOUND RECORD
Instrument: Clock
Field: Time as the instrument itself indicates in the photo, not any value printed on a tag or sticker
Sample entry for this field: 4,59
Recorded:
3,59
